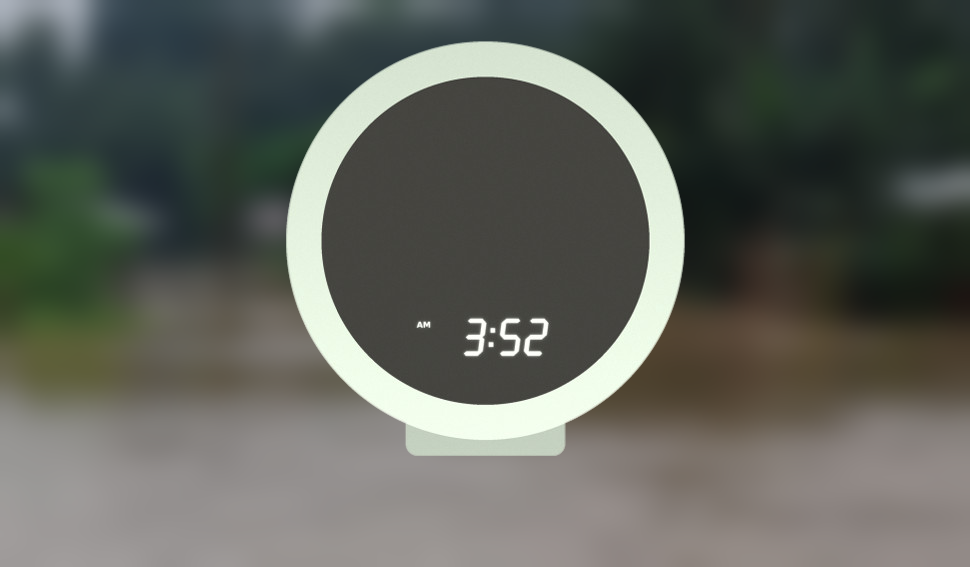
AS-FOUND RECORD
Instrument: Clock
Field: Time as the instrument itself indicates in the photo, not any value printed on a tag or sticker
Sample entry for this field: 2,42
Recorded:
3,52
